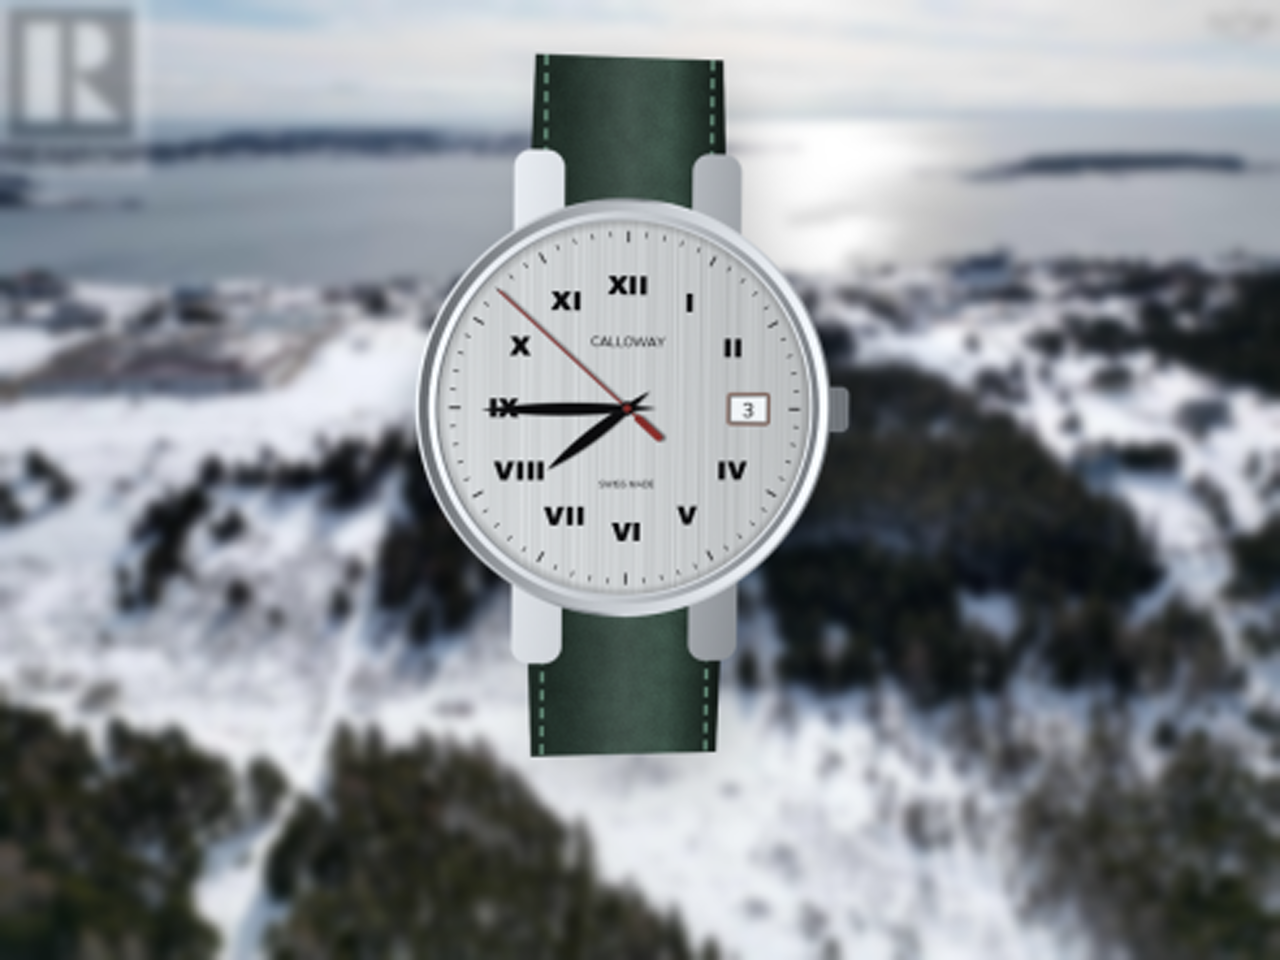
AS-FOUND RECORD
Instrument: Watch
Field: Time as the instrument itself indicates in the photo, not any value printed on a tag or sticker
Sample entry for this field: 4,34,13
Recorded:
7,44,52
